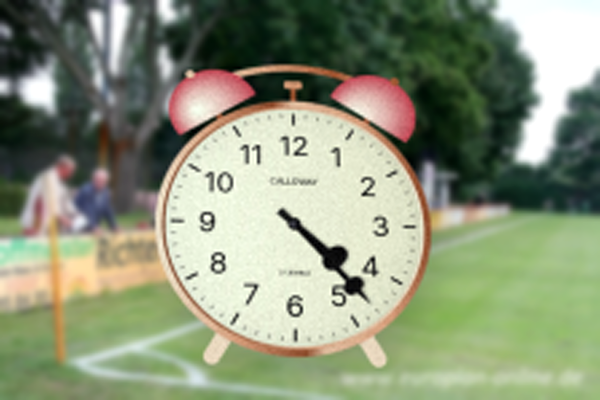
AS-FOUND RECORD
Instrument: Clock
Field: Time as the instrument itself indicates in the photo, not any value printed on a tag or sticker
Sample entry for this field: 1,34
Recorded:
4,23
